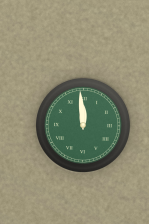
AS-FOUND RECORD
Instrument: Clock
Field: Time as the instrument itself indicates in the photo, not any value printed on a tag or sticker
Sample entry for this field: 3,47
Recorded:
11,59
